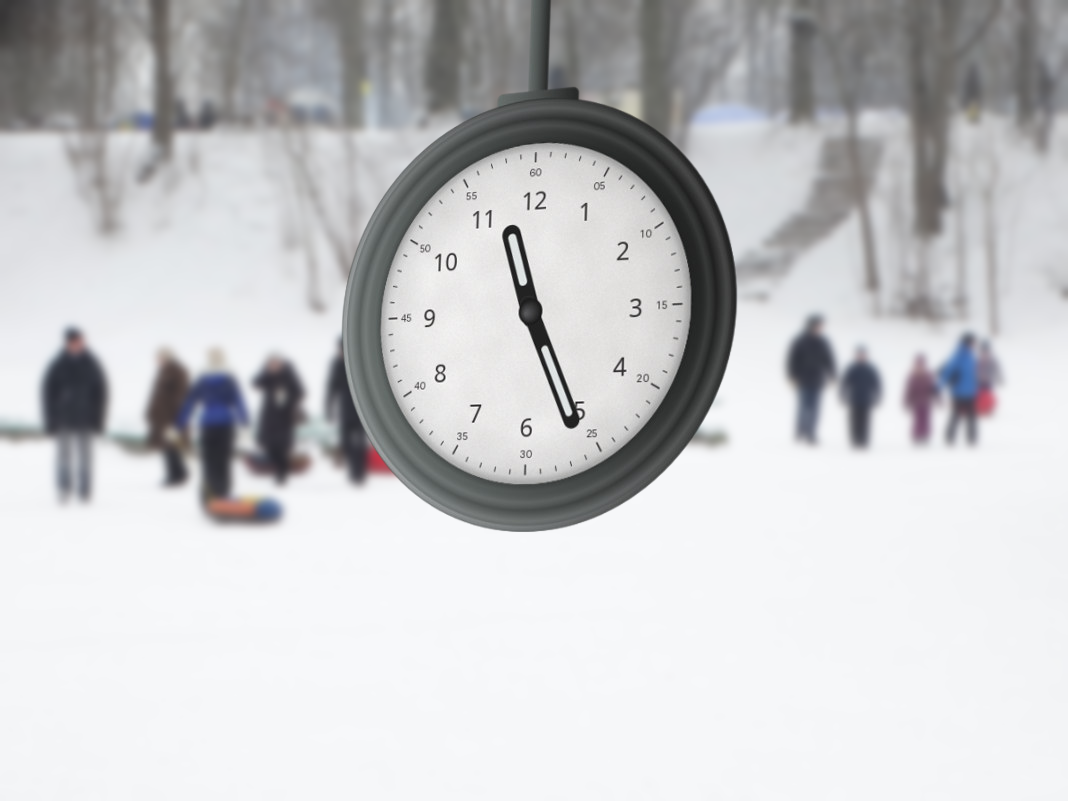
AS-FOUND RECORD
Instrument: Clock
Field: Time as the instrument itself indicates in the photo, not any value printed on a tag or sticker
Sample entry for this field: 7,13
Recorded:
11,26
